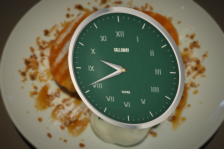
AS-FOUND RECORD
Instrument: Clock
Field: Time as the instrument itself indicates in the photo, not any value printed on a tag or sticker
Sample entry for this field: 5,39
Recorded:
9,41
